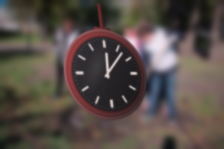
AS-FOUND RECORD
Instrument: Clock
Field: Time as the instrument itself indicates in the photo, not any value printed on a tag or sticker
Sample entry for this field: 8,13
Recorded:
12,07
